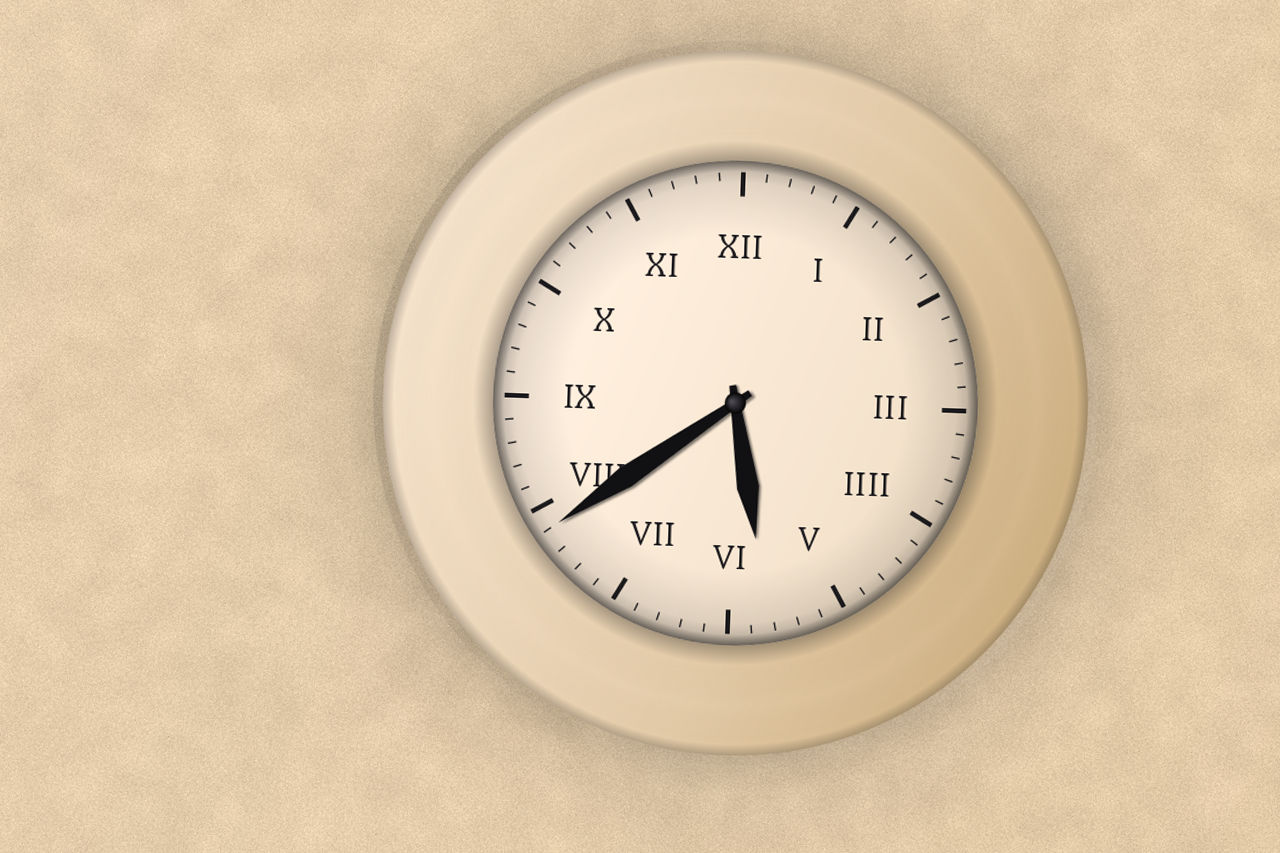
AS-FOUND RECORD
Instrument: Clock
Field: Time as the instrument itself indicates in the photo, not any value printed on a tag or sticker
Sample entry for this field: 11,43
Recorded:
5,39
